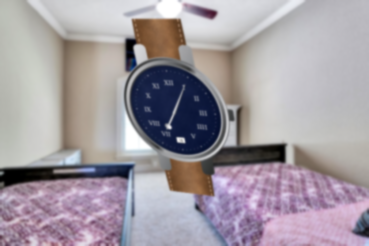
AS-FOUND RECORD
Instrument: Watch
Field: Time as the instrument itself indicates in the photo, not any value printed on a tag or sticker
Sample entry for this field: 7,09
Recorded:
7,05
